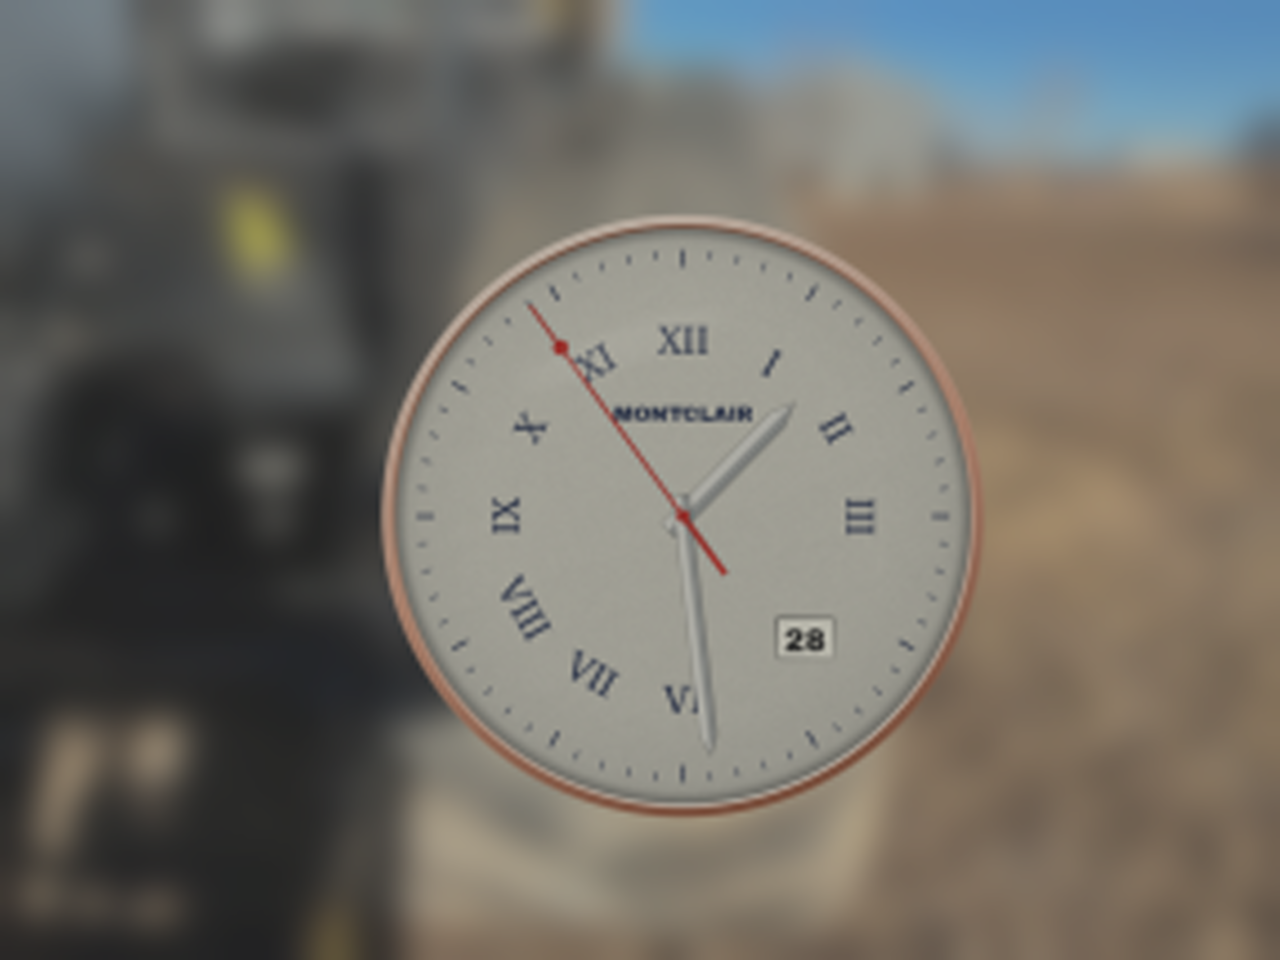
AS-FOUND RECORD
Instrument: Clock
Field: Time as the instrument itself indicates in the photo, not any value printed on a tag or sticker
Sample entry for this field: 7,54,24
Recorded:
1,28,54
